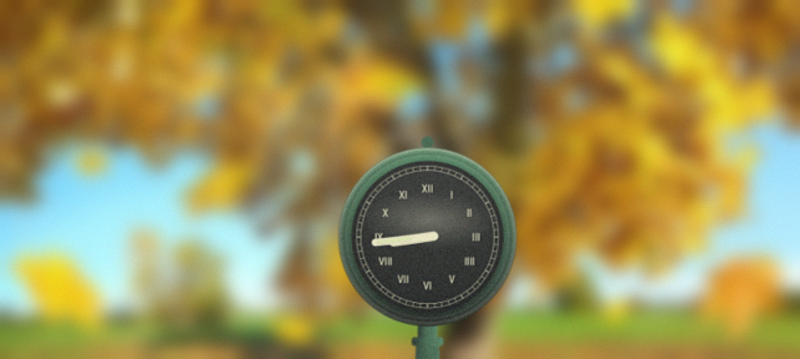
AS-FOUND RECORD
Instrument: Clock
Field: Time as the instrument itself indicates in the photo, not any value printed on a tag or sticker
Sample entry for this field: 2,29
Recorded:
8,44
